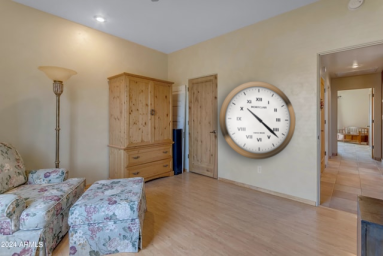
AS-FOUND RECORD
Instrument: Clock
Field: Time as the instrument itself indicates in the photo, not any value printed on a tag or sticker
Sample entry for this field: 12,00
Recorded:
10,22
